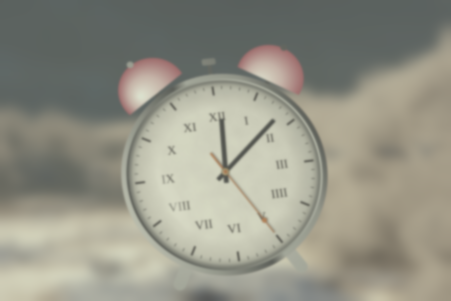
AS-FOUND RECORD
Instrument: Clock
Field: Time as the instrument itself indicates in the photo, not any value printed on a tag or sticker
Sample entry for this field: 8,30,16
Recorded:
12,08,25
